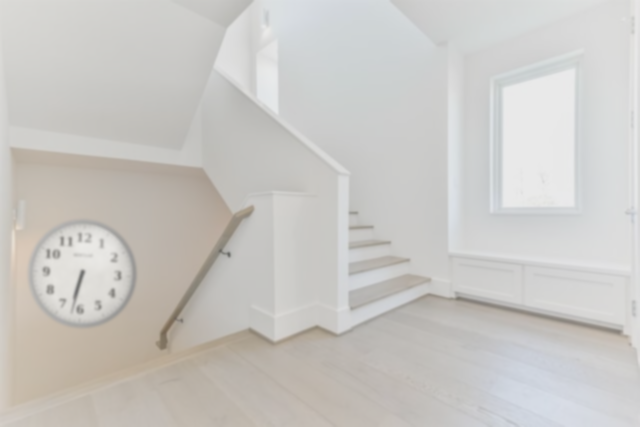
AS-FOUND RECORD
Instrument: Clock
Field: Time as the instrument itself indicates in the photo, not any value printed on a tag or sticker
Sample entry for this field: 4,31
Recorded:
6,32
